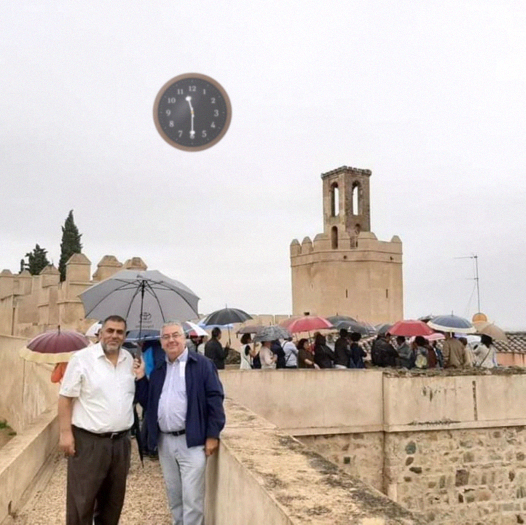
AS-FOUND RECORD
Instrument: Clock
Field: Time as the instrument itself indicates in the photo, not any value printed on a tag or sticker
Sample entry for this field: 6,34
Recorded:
11,30
